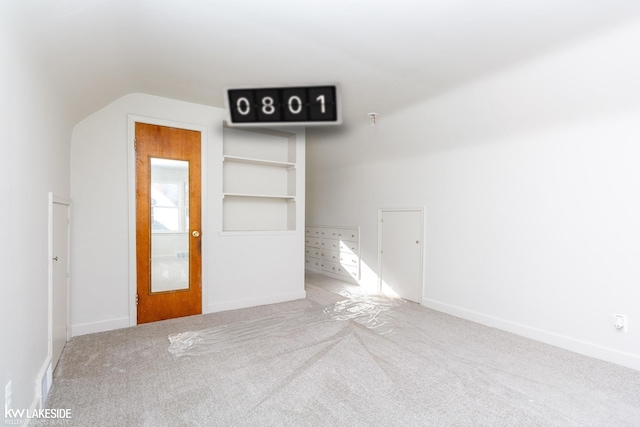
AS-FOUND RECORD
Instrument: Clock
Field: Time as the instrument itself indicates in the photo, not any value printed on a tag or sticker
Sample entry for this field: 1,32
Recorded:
8,01
